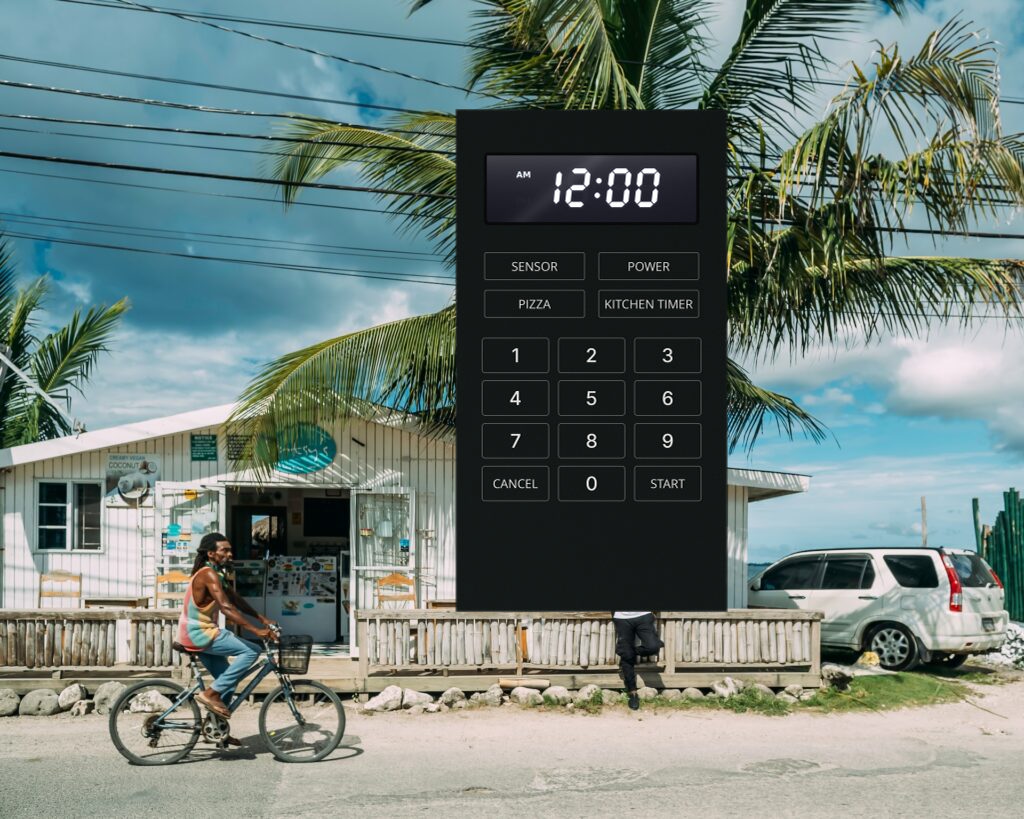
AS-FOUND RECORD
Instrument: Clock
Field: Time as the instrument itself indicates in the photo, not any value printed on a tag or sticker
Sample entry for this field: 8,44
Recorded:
12,00
